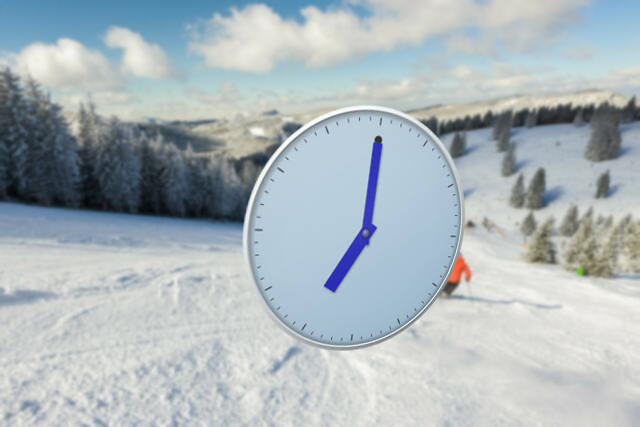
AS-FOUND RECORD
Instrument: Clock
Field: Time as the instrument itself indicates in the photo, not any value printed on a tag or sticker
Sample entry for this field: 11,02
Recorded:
7,00
